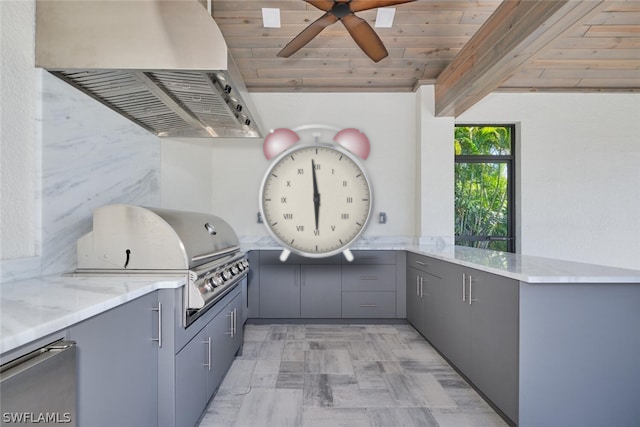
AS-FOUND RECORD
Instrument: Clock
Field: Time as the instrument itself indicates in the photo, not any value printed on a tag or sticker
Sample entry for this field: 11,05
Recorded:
5,59
